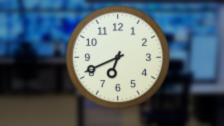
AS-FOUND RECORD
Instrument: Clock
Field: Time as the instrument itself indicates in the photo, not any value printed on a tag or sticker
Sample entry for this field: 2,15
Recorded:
6,41
